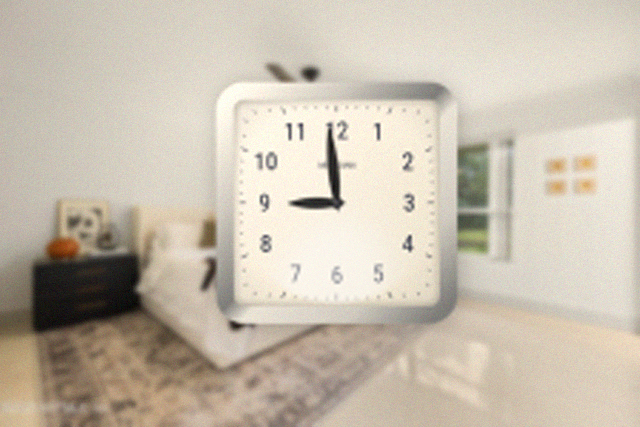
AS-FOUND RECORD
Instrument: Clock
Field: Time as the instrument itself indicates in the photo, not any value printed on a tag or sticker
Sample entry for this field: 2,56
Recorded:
8,59
